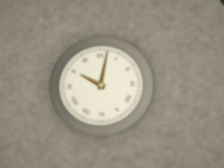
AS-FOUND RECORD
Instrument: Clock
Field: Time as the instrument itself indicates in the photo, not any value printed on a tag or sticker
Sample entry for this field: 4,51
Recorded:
10,02
